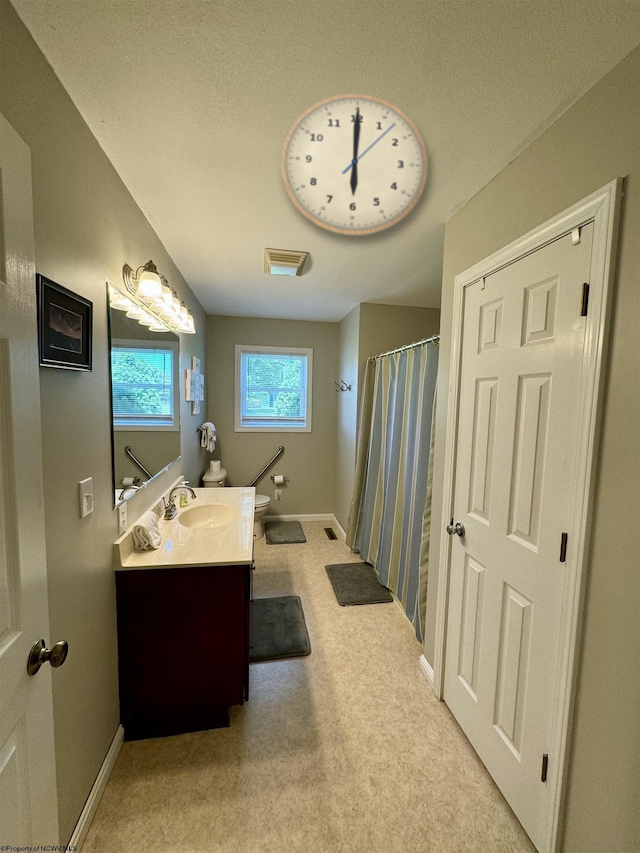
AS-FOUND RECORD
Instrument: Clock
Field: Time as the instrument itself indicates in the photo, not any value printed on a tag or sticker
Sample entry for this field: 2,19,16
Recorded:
6,00,07
